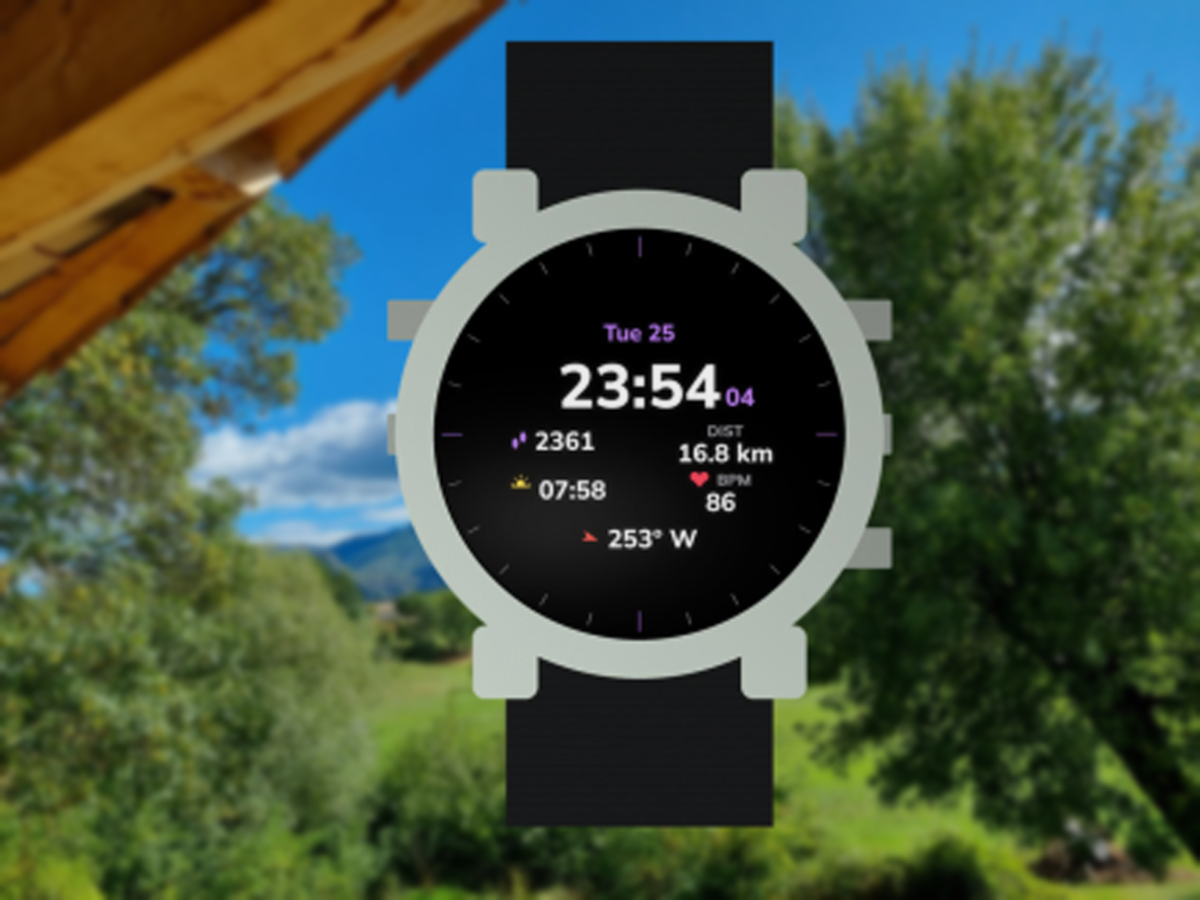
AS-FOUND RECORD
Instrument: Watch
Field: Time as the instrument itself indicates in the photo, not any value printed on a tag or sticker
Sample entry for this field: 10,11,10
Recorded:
23,54,04
